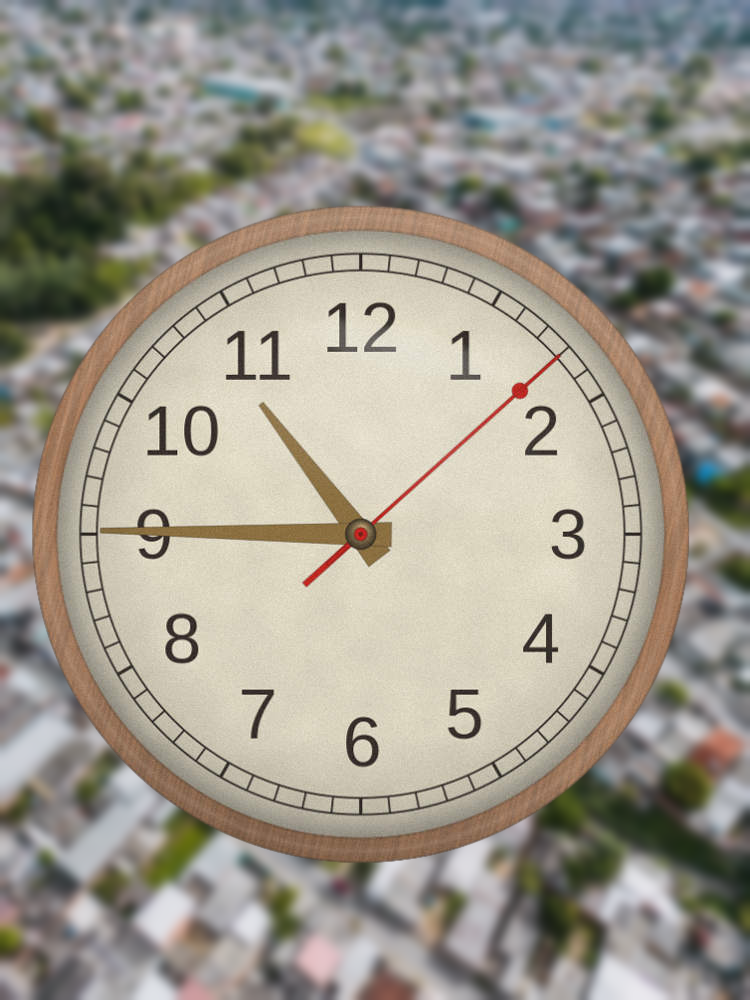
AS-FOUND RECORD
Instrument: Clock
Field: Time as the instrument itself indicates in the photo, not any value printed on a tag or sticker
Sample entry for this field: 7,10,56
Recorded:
10,45,08
